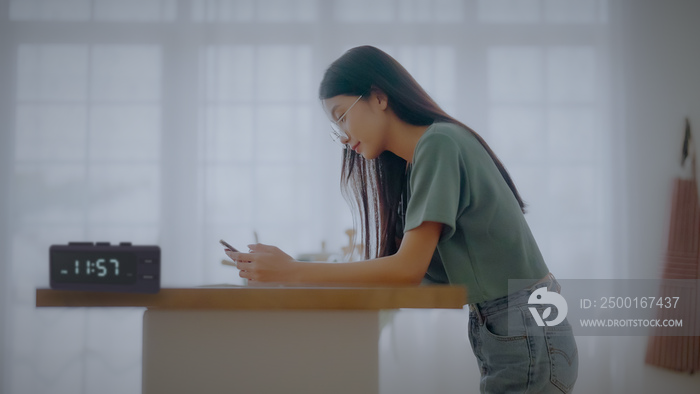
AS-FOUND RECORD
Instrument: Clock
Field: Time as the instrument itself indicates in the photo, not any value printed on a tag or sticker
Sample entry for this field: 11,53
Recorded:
11,57
